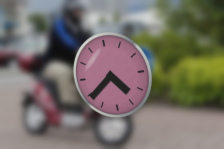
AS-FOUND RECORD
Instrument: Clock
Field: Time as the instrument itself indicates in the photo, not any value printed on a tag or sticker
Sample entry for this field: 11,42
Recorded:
4,39
